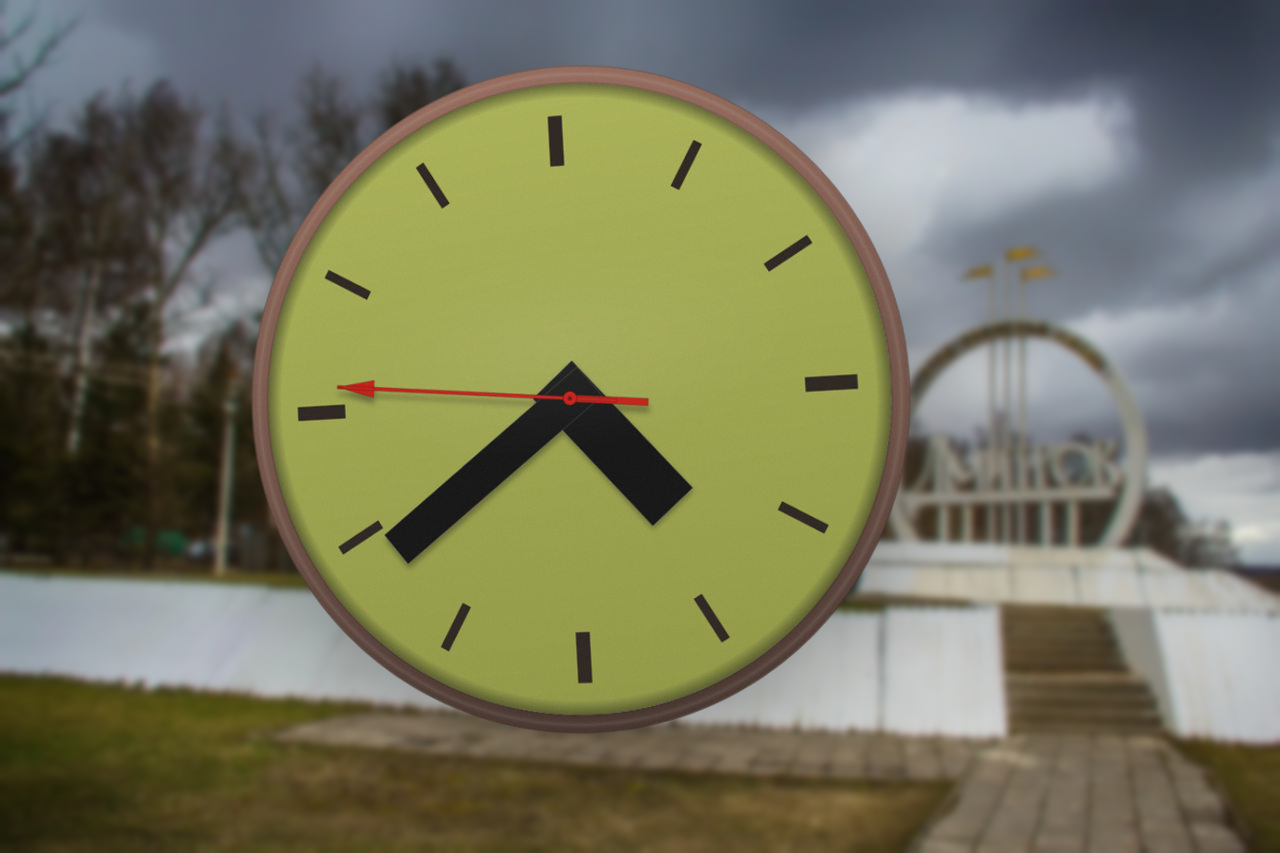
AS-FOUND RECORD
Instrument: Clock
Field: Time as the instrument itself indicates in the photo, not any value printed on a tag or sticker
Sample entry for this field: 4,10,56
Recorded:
4,38,46
